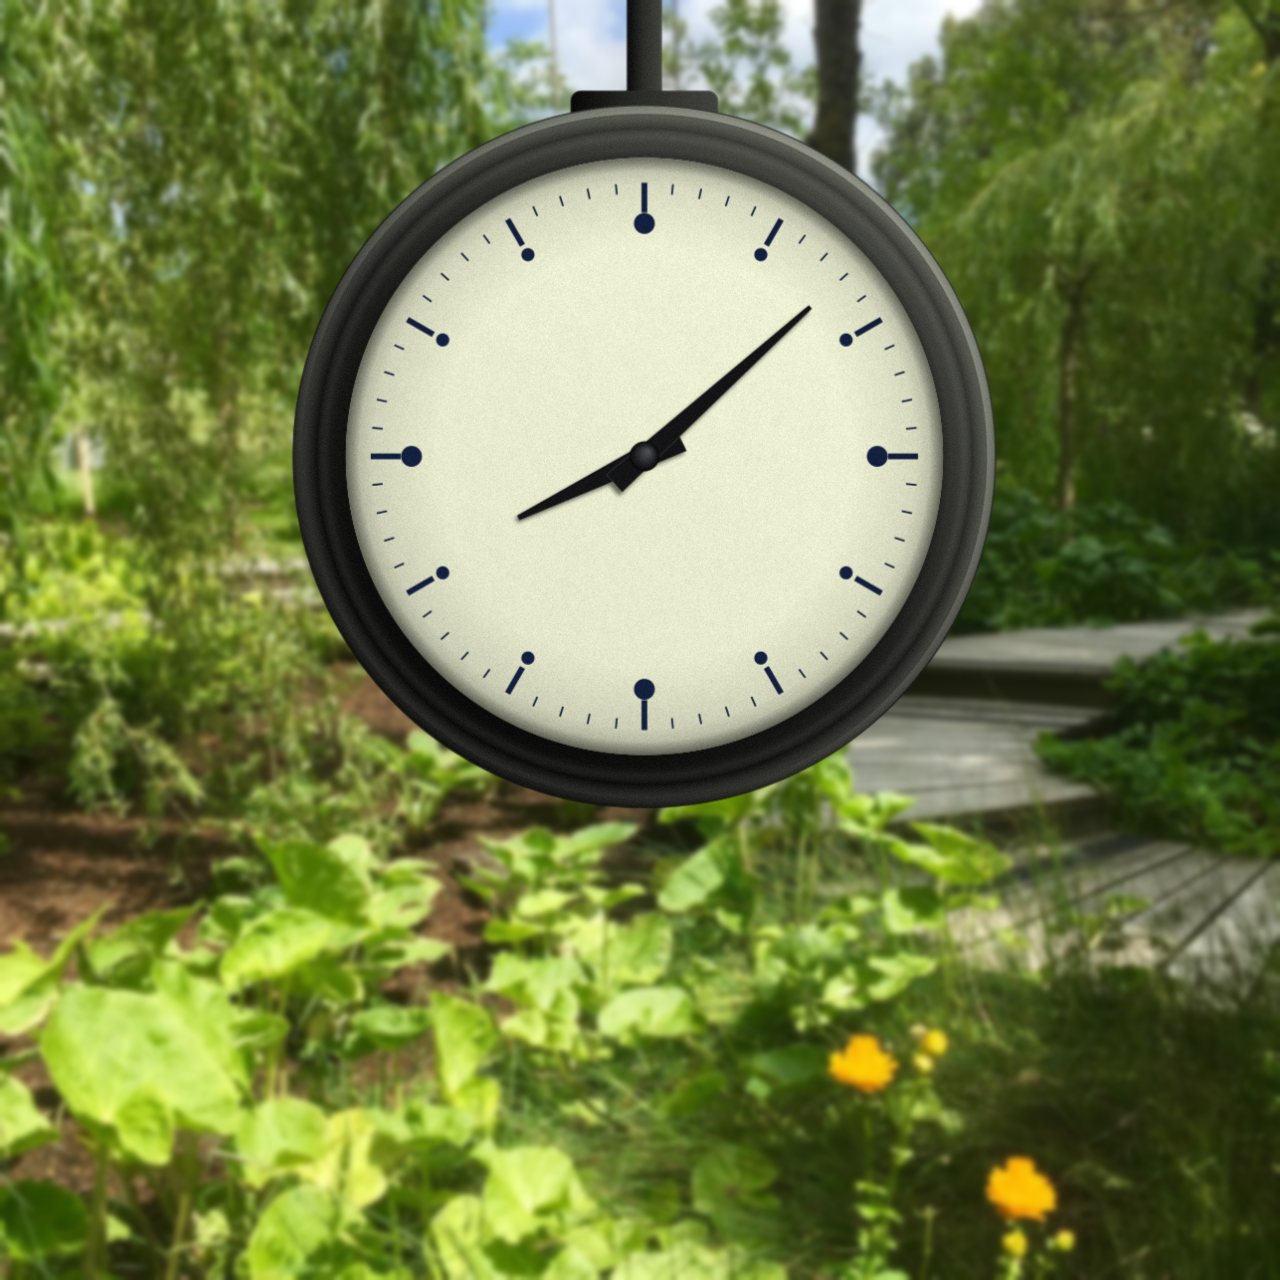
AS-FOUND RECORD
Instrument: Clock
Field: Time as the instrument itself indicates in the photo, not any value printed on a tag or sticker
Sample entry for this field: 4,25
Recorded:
8,08
